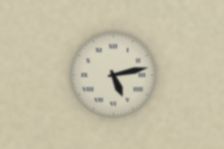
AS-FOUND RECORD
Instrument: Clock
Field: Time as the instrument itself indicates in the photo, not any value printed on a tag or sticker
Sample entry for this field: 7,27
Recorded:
5,13
